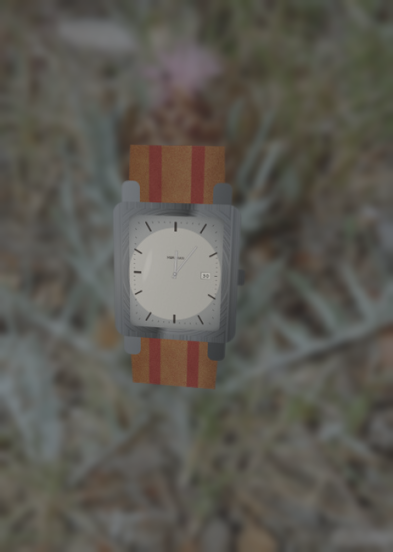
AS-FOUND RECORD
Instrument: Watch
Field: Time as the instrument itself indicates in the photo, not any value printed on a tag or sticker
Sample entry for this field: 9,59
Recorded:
12,06
